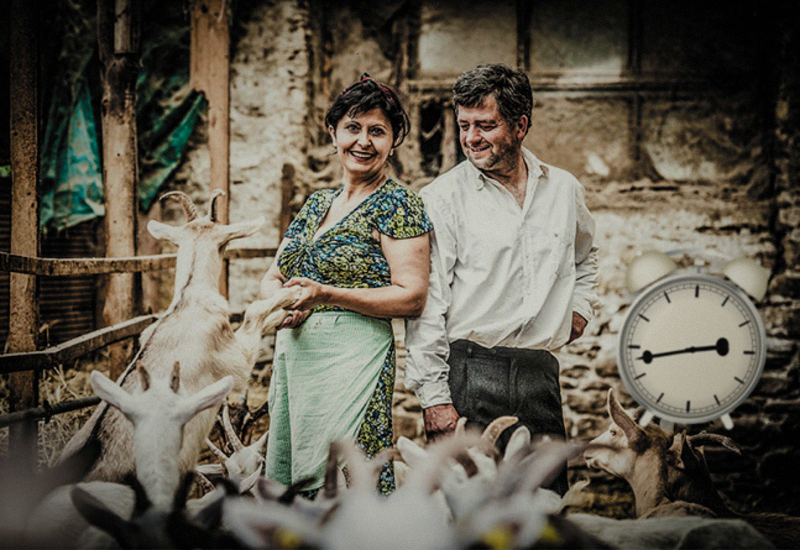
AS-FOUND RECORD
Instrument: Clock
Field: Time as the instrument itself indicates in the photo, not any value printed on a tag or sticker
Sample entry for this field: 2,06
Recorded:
2,43
